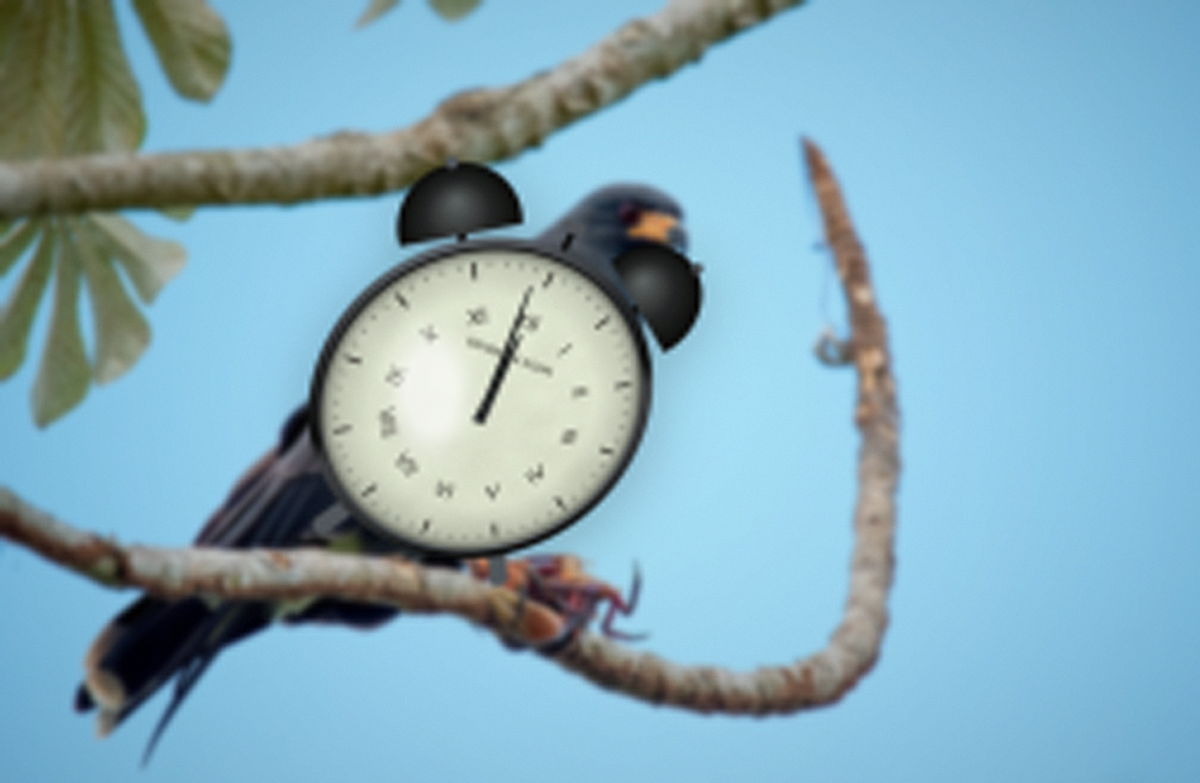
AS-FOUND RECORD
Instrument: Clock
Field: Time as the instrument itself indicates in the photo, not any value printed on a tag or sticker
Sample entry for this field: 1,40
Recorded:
11,59
